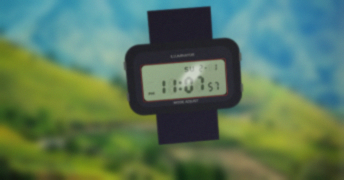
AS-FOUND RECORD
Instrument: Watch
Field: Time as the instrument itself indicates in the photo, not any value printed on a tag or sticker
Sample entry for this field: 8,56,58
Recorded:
11,07,57
